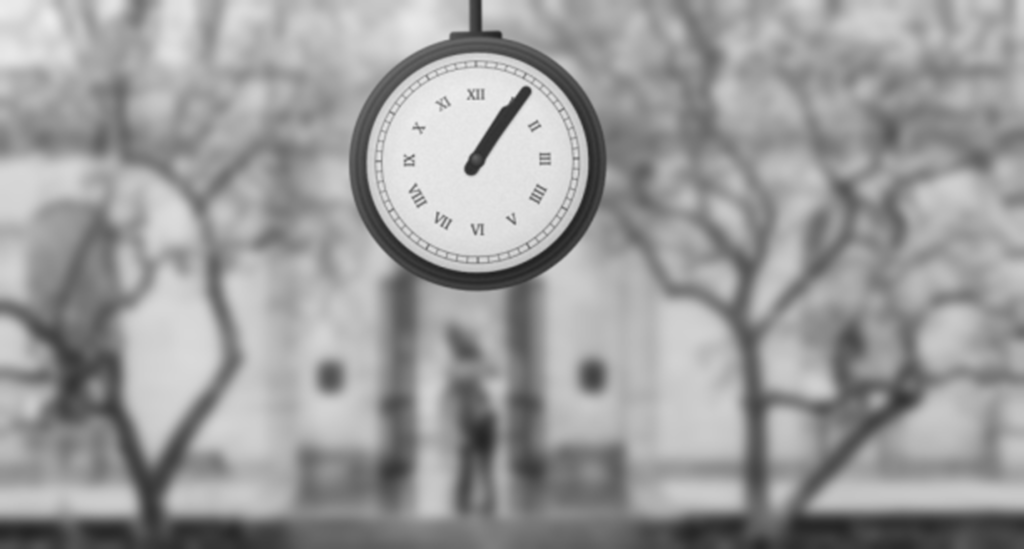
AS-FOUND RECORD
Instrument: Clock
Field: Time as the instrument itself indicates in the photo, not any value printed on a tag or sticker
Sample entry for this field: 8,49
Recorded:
1,06
